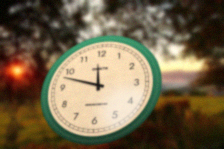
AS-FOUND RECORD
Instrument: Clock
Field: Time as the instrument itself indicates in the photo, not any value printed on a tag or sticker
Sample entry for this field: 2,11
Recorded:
11,48
